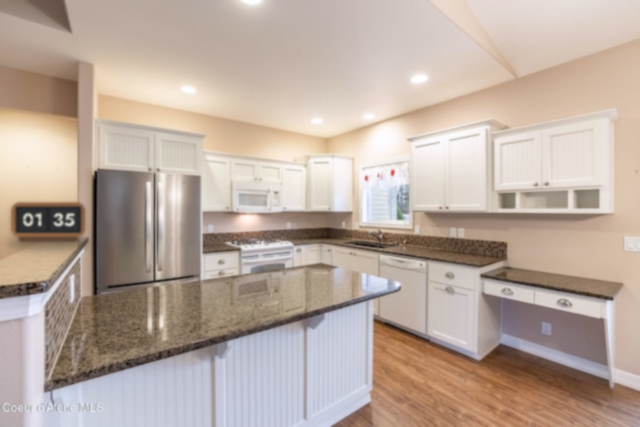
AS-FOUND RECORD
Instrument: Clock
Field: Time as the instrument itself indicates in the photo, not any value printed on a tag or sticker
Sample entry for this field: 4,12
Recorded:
1,35
